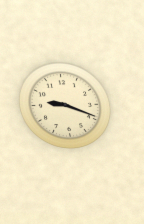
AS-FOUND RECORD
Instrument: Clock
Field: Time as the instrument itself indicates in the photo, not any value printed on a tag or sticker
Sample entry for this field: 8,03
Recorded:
9,19
